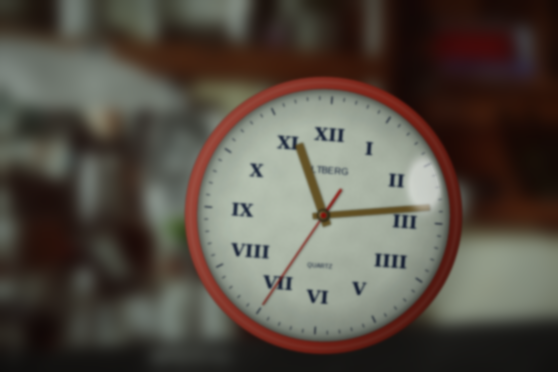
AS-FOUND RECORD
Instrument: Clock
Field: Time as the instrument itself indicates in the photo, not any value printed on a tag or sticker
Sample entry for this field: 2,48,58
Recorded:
11,13,35
